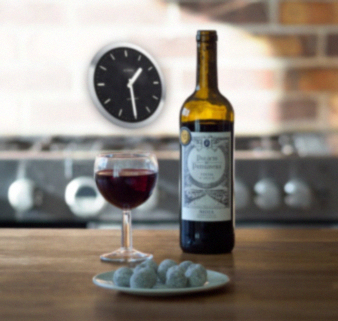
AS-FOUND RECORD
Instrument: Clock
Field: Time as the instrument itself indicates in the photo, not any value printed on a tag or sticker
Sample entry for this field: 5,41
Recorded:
1,30
